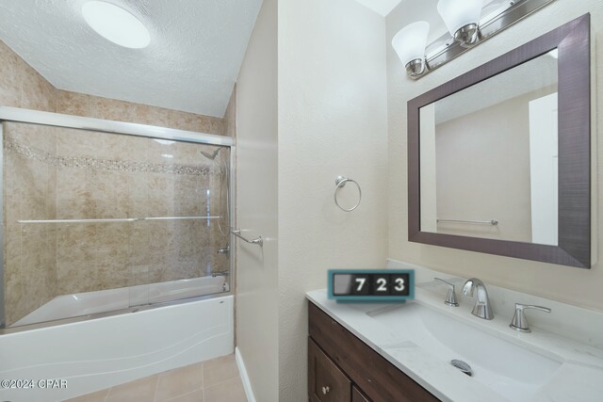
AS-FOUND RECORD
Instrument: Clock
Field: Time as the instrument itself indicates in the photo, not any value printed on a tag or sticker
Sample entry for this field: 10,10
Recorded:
7,23
